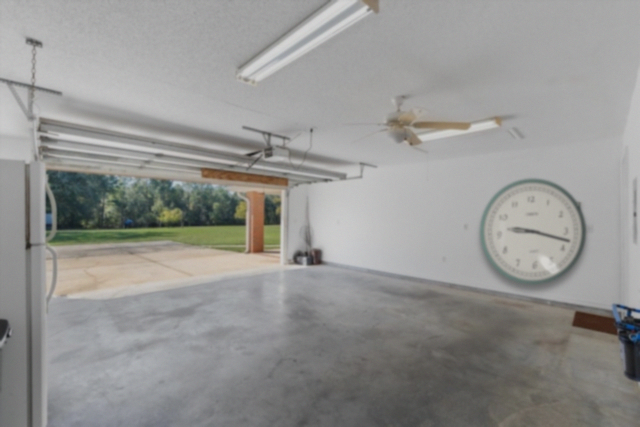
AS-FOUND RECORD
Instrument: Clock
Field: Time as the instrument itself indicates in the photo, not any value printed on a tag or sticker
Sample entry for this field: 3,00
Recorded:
9,18
